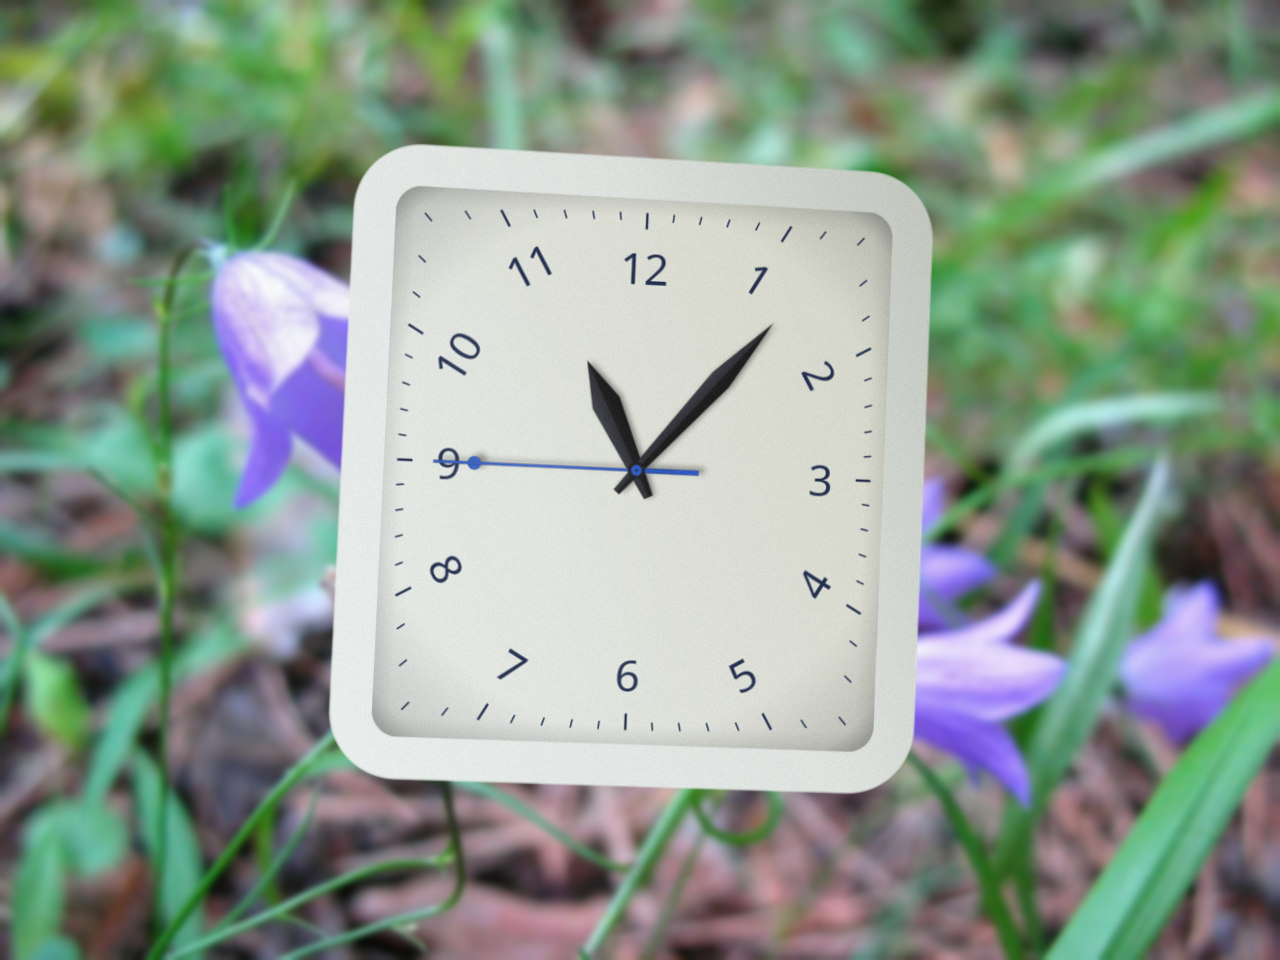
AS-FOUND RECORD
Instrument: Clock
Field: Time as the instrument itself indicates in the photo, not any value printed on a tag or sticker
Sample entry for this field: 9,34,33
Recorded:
11,06,45
